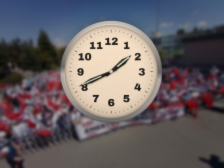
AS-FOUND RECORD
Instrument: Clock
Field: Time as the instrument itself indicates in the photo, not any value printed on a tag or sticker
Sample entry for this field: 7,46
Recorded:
1,41
